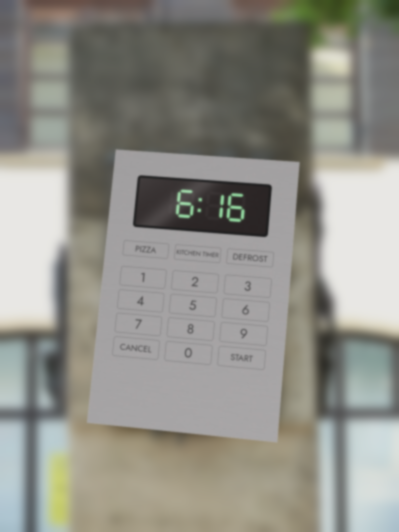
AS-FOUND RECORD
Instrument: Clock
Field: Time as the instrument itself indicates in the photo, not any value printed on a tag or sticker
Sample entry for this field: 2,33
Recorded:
6,16
